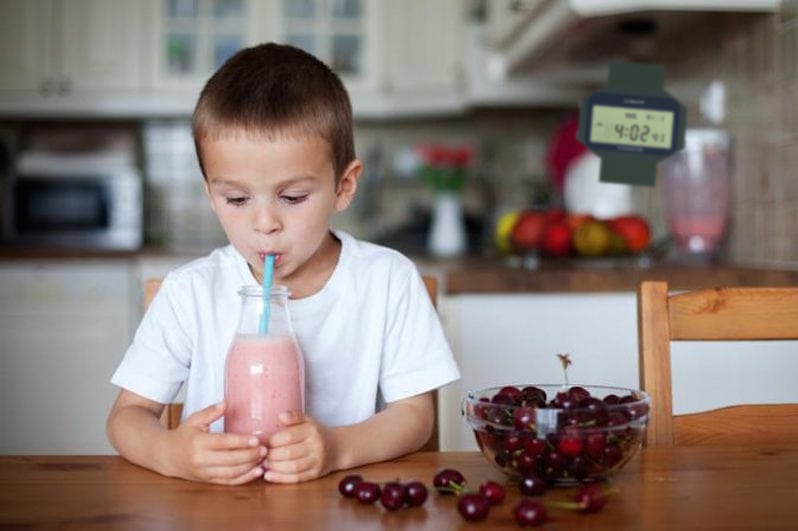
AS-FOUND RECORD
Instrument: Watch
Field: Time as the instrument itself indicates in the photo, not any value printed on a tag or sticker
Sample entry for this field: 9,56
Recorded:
4,02
